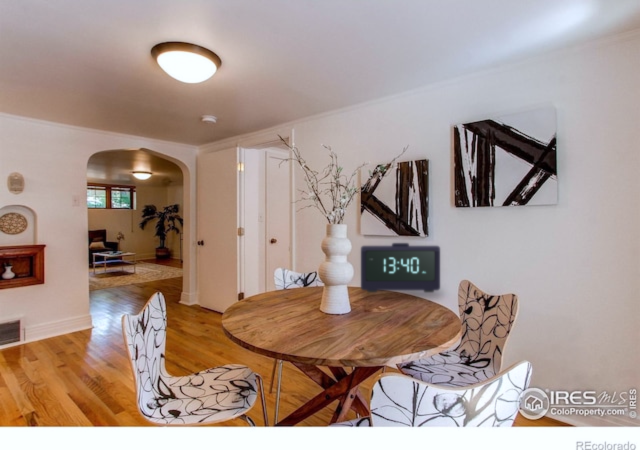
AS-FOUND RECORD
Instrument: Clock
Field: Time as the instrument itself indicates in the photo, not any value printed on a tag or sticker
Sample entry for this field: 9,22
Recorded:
13,40
